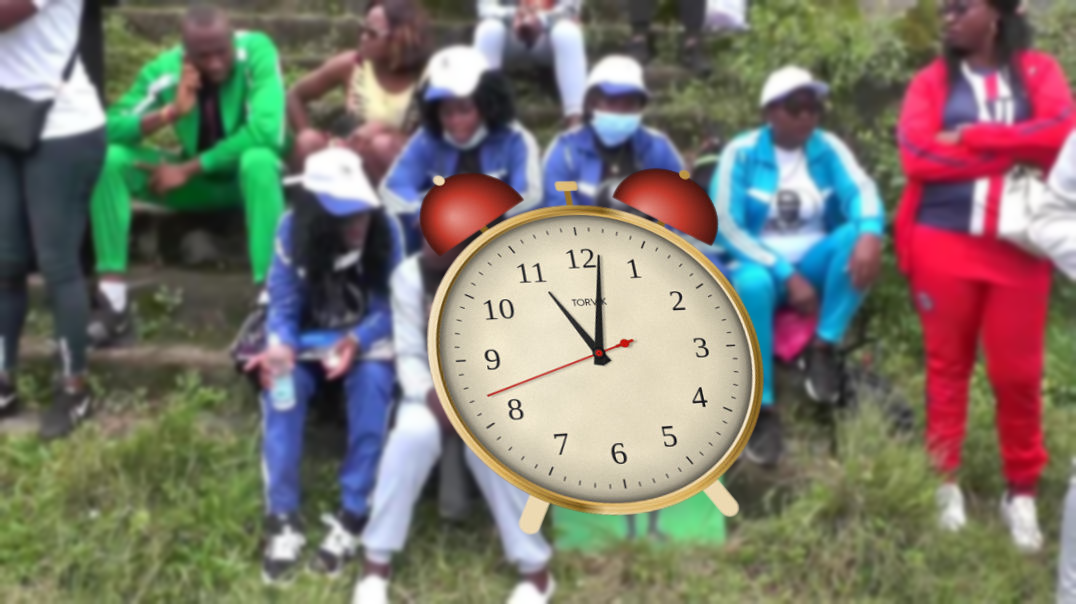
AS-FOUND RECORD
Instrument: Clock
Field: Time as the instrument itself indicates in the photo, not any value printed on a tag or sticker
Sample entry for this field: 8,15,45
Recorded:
11,01,42
